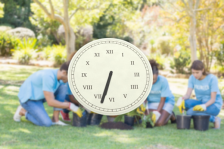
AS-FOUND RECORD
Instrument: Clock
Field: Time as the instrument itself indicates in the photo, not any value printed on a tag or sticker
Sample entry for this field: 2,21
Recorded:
6,33
